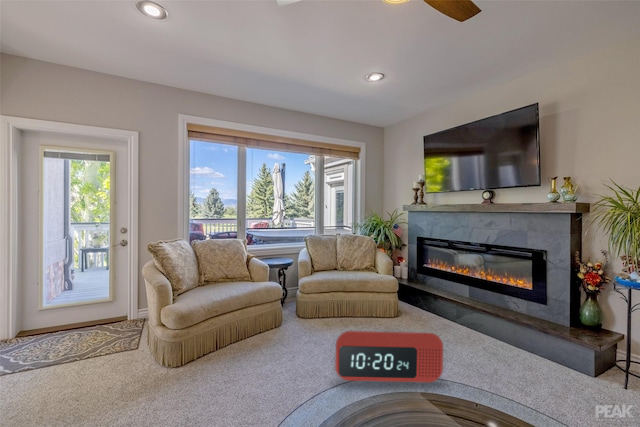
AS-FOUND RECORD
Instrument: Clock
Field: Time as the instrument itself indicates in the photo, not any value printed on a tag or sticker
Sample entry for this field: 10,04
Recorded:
10,20
